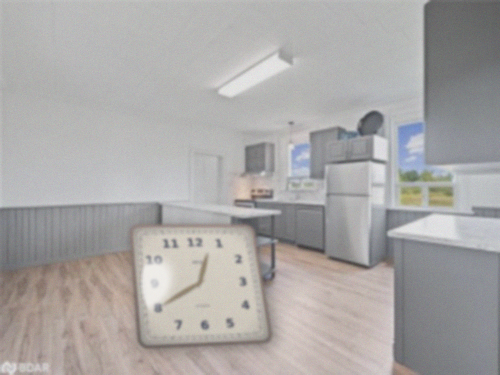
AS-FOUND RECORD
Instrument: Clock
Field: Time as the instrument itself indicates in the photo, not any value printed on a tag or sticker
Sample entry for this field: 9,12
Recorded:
12,40
